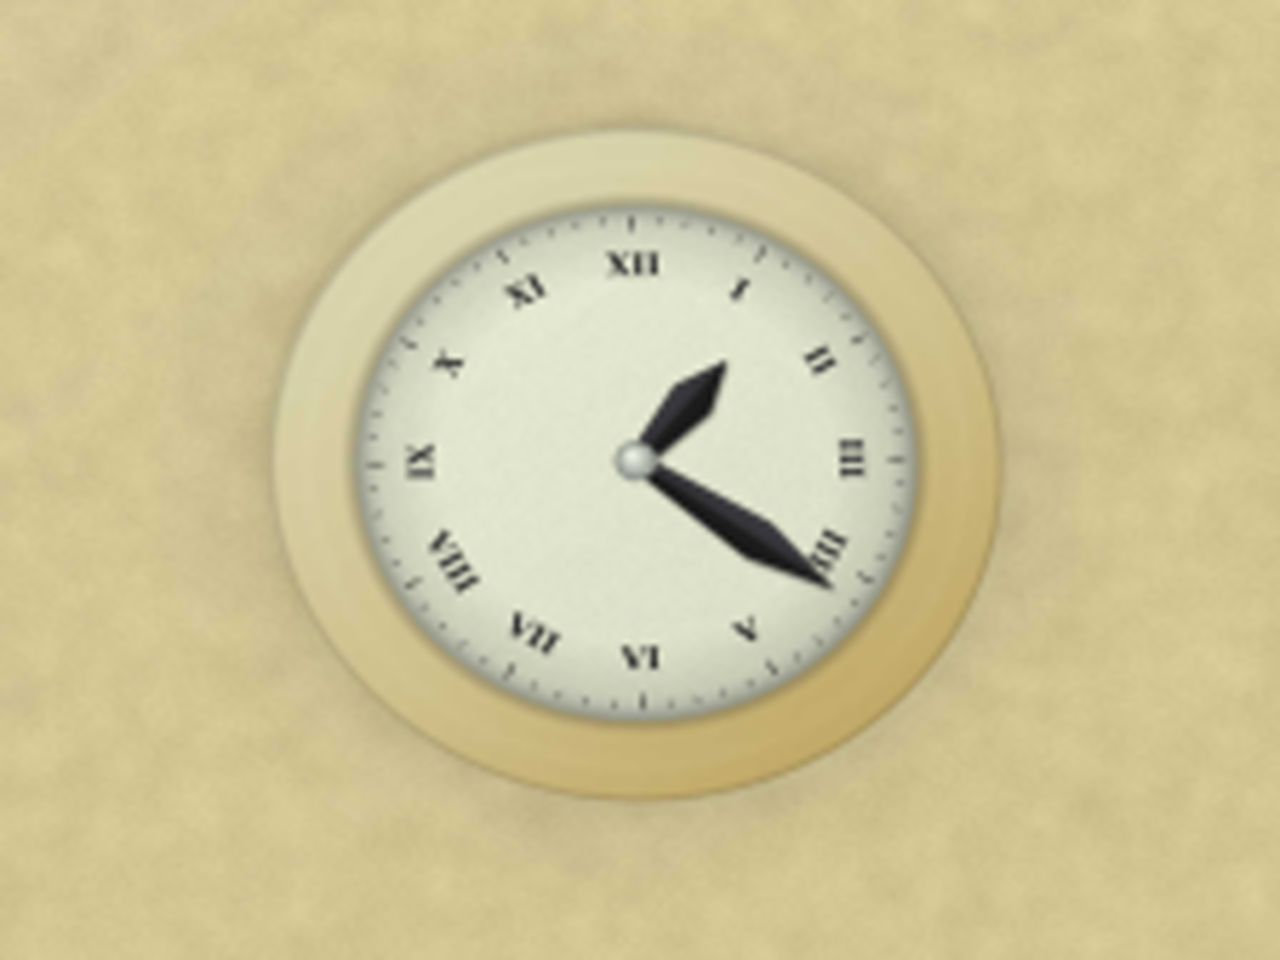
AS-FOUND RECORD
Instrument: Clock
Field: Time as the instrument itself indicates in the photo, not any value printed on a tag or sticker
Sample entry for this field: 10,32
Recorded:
1,21
